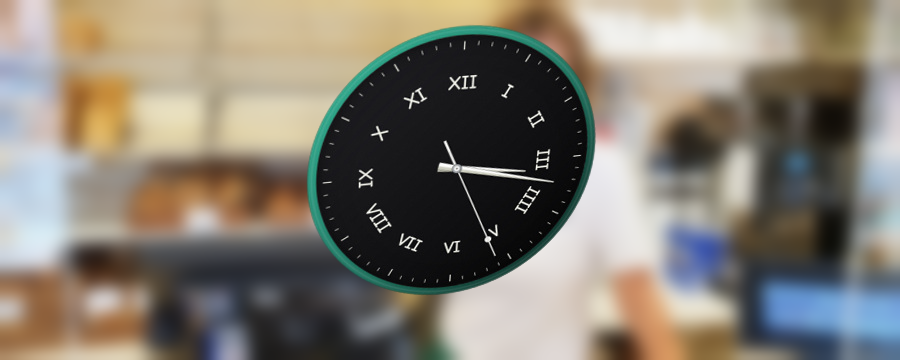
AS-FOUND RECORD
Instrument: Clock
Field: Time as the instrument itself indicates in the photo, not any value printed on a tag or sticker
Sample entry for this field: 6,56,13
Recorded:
3,17,26
